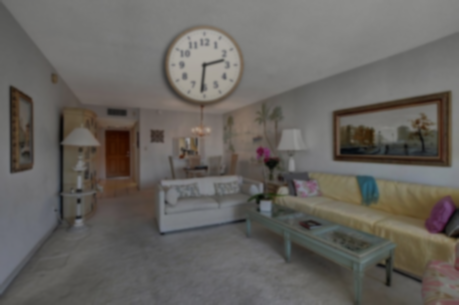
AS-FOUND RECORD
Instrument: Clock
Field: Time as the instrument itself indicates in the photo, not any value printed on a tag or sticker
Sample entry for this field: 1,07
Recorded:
2,31
